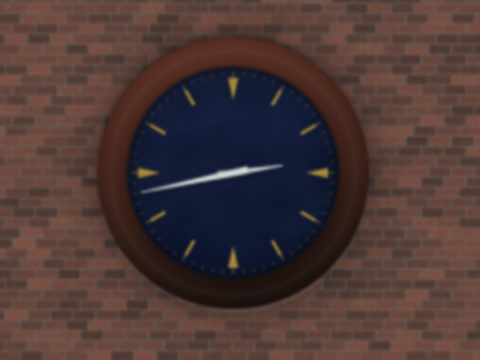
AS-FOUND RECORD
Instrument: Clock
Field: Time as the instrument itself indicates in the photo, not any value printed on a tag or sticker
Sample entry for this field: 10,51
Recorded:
2,43
